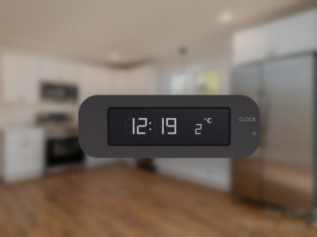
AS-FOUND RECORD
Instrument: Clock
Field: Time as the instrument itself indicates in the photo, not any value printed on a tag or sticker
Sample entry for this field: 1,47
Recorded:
12,19
